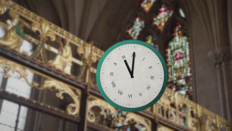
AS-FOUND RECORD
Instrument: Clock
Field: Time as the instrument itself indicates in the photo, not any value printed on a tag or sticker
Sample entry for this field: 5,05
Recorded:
11,00
